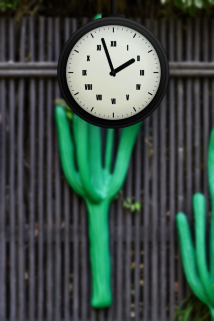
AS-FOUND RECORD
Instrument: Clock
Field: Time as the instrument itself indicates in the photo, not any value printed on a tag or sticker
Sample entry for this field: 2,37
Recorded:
1,57
